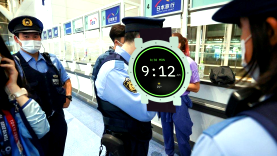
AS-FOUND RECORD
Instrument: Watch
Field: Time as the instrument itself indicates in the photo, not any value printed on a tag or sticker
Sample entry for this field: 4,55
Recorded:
9,12
